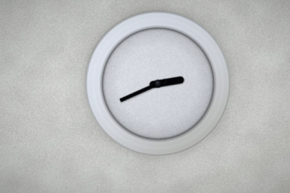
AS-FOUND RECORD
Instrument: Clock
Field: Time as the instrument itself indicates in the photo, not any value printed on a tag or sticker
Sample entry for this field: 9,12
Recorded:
2,41
